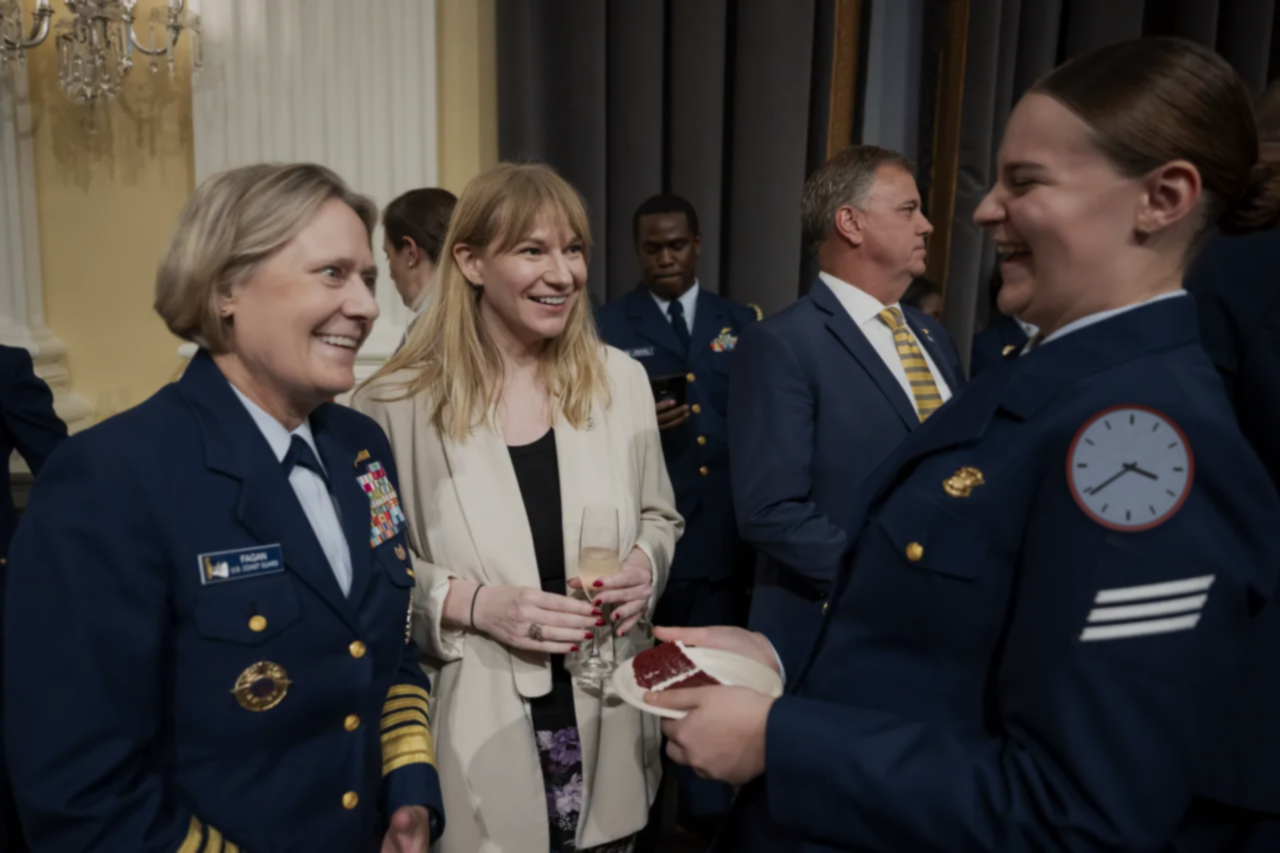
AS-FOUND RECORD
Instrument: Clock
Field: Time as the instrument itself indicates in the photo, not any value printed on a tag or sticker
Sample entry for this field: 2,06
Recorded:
3,39
